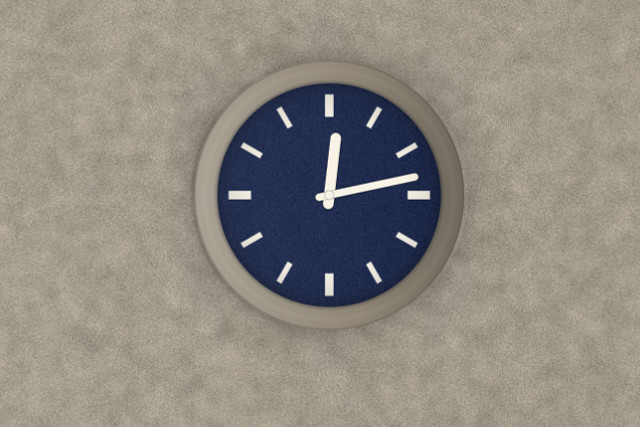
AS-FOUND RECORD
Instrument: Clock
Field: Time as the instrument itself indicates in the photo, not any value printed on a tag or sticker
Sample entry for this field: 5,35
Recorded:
12,13
